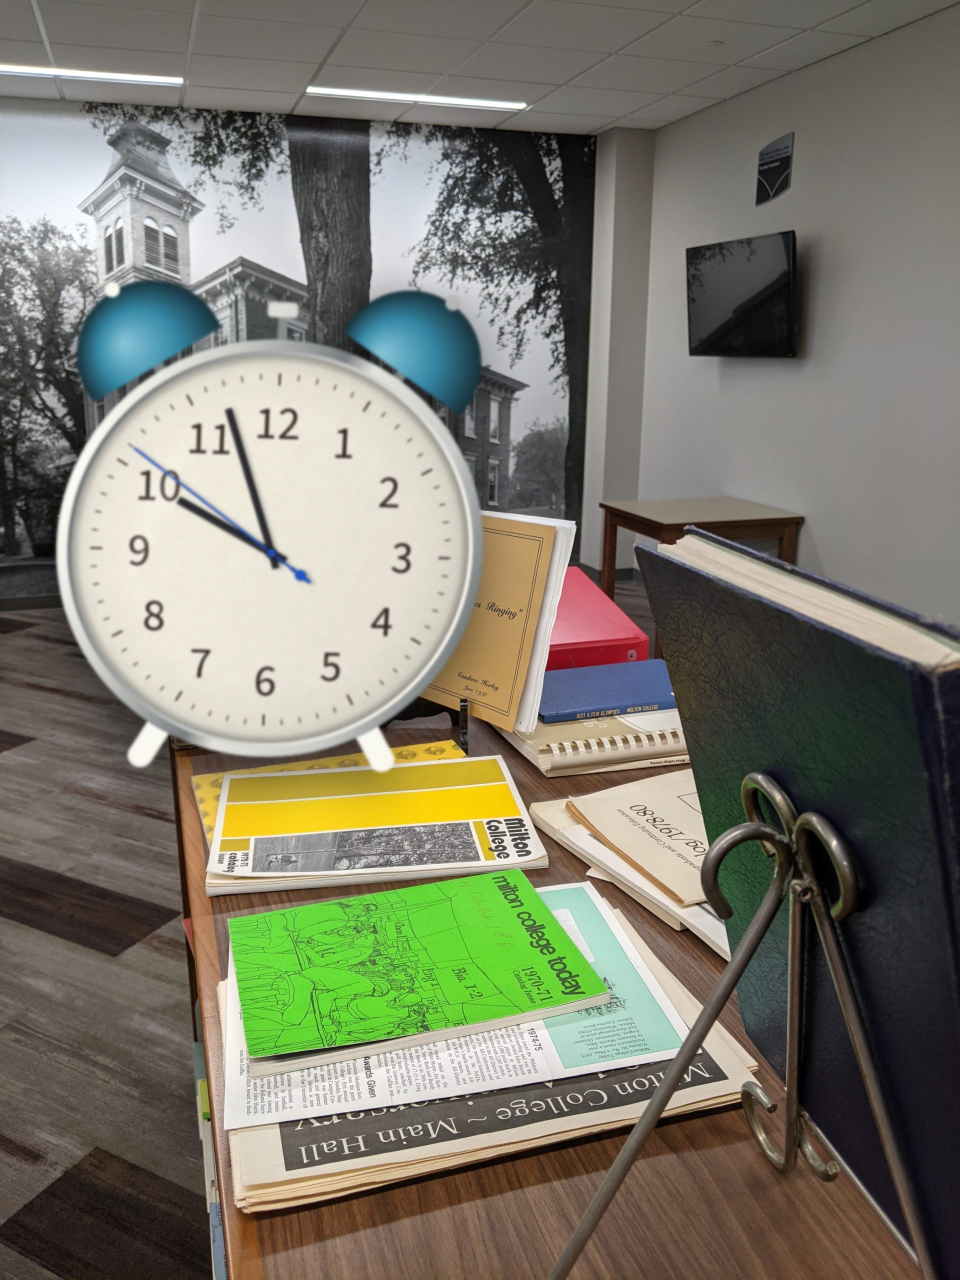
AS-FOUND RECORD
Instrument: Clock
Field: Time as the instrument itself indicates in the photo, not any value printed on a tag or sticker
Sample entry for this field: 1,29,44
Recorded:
9,56,51
